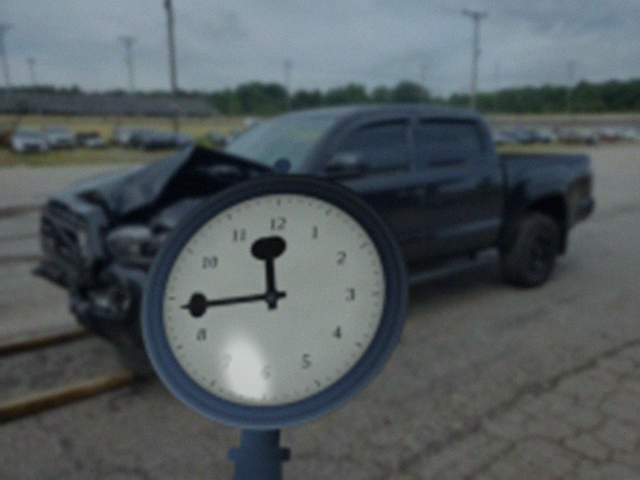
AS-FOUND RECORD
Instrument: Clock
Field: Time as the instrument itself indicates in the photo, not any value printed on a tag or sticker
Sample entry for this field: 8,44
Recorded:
11,44
